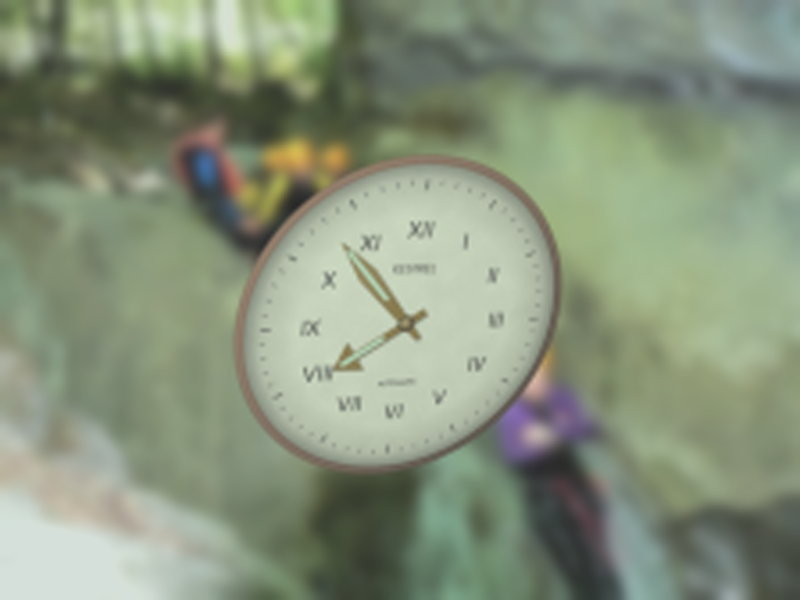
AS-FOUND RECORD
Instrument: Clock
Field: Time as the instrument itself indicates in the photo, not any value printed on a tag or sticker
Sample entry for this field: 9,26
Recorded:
7,53
